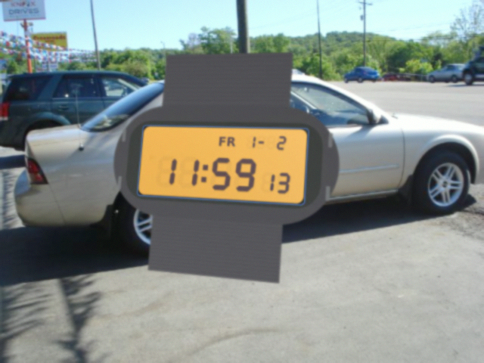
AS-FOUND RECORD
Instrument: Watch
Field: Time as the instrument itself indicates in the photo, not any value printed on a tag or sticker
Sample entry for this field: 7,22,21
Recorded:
11,59,13
